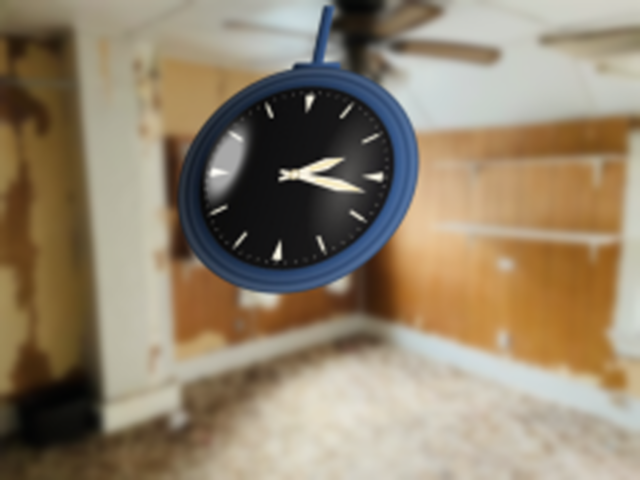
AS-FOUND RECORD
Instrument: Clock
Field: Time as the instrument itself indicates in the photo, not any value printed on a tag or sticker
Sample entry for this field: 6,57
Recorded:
2,17
